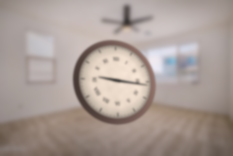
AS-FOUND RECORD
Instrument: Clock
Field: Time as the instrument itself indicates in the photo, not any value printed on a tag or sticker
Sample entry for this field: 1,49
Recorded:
9,16
